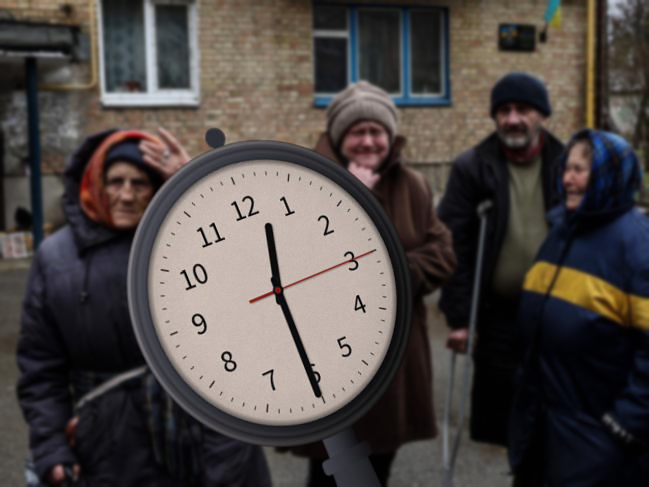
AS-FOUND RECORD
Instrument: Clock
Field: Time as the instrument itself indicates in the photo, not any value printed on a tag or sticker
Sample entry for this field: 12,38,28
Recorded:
12,30,15
